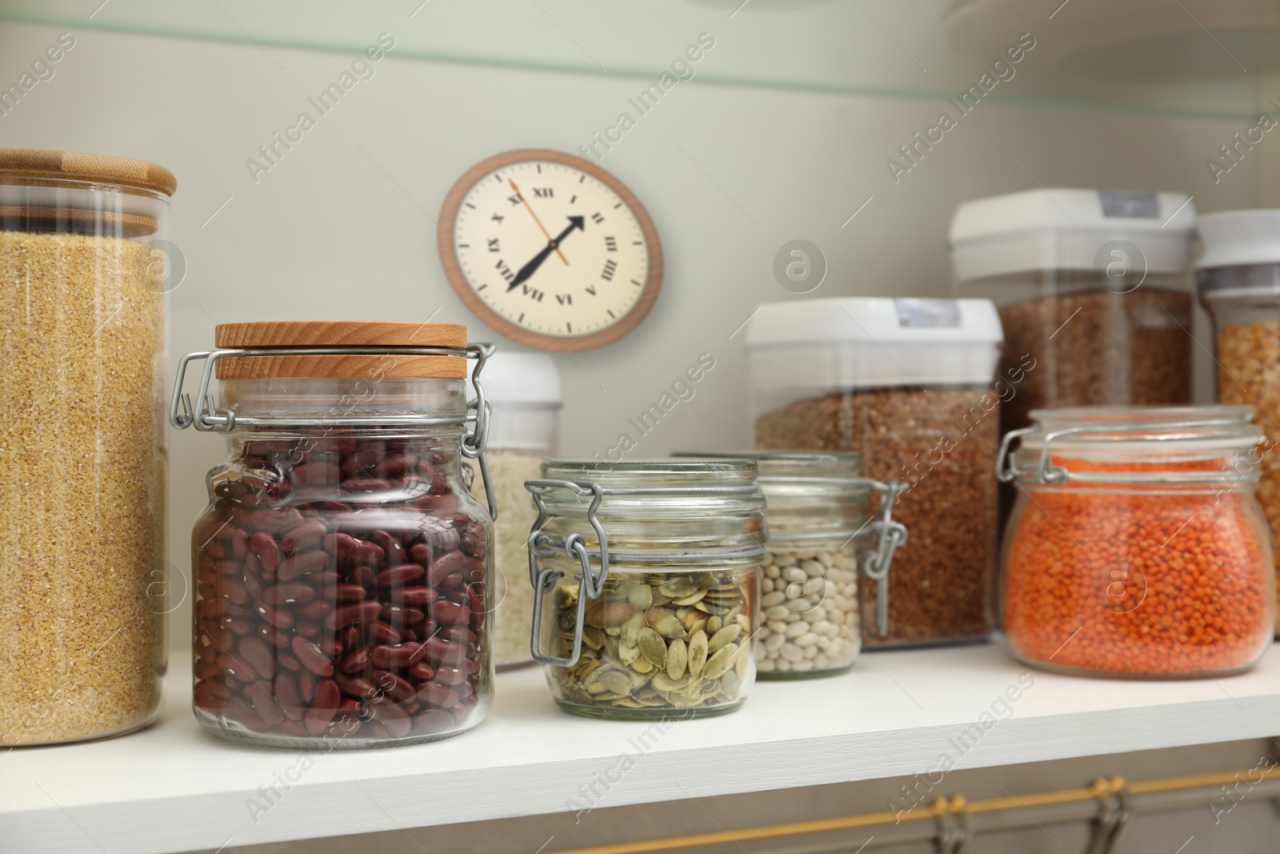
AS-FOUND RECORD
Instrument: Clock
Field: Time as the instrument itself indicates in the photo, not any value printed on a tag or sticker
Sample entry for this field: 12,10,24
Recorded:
1,37,56
